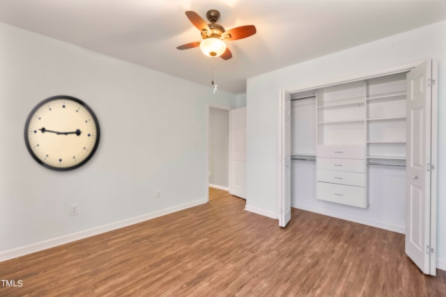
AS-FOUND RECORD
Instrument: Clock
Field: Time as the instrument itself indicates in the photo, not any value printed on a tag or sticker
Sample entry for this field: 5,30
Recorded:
2,46
